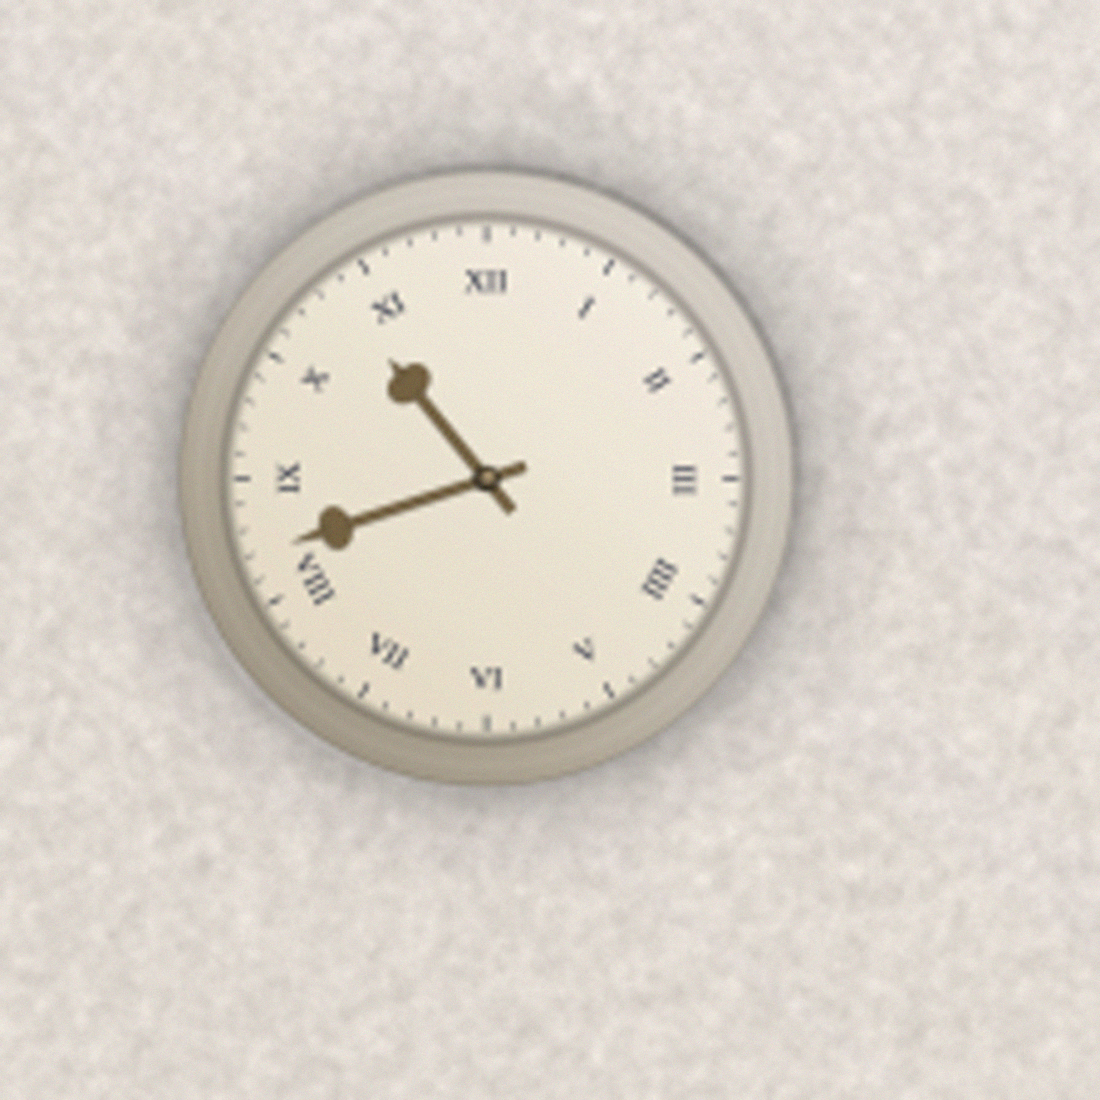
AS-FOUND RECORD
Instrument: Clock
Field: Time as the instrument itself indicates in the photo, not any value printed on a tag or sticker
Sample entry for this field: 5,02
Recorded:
10,42
